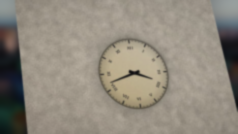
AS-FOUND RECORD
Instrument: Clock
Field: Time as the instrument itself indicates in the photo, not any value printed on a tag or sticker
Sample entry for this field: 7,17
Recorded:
3,42
